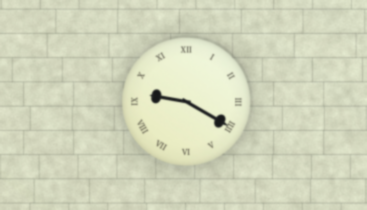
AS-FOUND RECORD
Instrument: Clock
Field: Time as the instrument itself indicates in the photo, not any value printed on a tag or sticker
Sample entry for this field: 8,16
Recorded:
9,20
